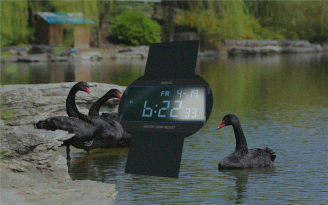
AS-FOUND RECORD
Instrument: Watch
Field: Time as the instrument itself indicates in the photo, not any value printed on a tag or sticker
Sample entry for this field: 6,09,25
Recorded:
6,22,33
